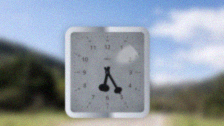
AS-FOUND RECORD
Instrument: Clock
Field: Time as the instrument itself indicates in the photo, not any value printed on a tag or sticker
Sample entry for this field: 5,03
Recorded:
6,25
